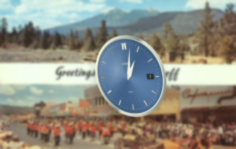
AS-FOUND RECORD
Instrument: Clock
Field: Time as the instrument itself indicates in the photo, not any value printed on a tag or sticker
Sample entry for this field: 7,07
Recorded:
1,02
